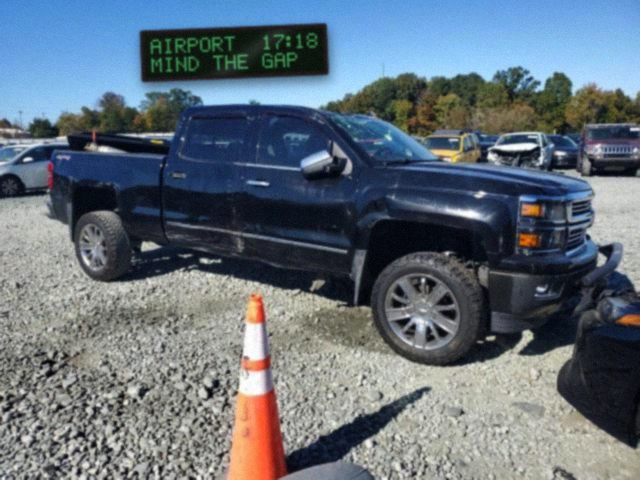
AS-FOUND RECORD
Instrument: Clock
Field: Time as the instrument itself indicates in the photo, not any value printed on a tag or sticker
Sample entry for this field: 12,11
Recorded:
17,18
